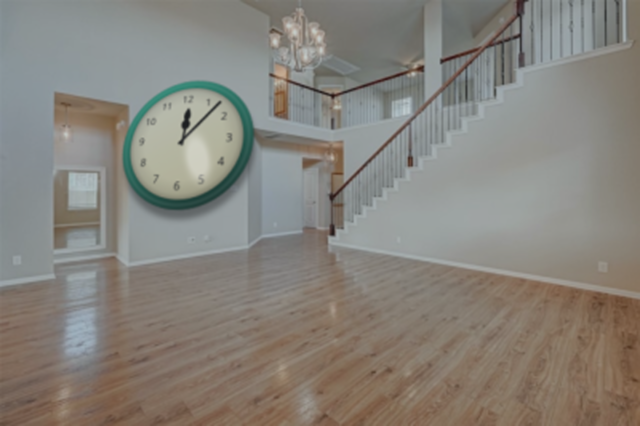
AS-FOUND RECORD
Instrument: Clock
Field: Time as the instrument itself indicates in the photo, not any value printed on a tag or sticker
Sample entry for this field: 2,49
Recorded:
12,07
